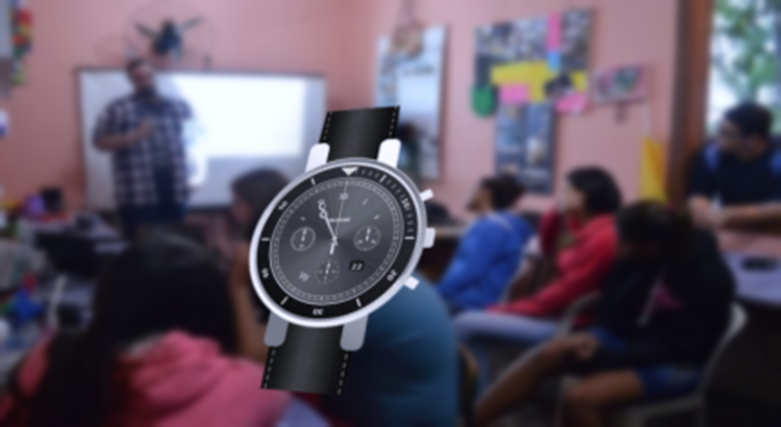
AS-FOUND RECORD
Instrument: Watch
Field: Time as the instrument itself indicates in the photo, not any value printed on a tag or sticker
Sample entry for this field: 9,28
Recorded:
10,55
